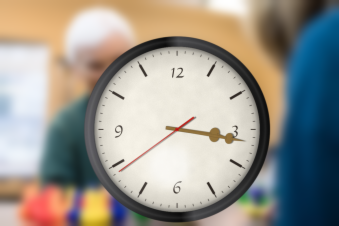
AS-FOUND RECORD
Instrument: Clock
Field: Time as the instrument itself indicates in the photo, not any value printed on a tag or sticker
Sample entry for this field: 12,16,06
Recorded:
3,16,39
